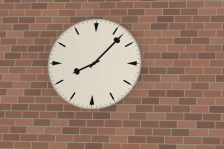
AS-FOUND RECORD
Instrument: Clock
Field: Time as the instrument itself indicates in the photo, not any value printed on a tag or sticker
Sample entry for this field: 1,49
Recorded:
8,07
